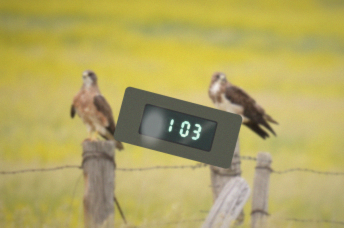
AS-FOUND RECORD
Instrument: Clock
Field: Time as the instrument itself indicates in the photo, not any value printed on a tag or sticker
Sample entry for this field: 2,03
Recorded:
1,03
